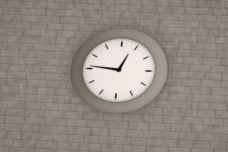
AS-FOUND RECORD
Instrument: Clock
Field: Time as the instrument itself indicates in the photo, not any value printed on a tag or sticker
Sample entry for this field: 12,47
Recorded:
12,46
